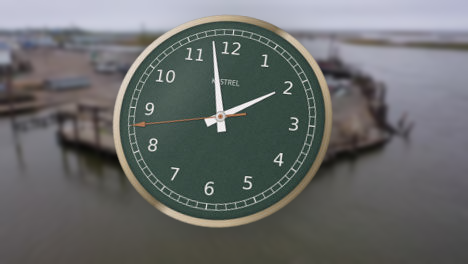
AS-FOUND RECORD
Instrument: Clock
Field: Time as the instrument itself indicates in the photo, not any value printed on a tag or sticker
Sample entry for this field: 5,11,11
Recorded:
1,57,43
